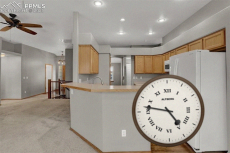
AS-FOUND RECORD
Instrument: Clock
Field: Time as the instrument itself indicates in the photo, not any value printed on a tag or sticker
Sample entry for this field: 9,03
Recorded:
4,47
